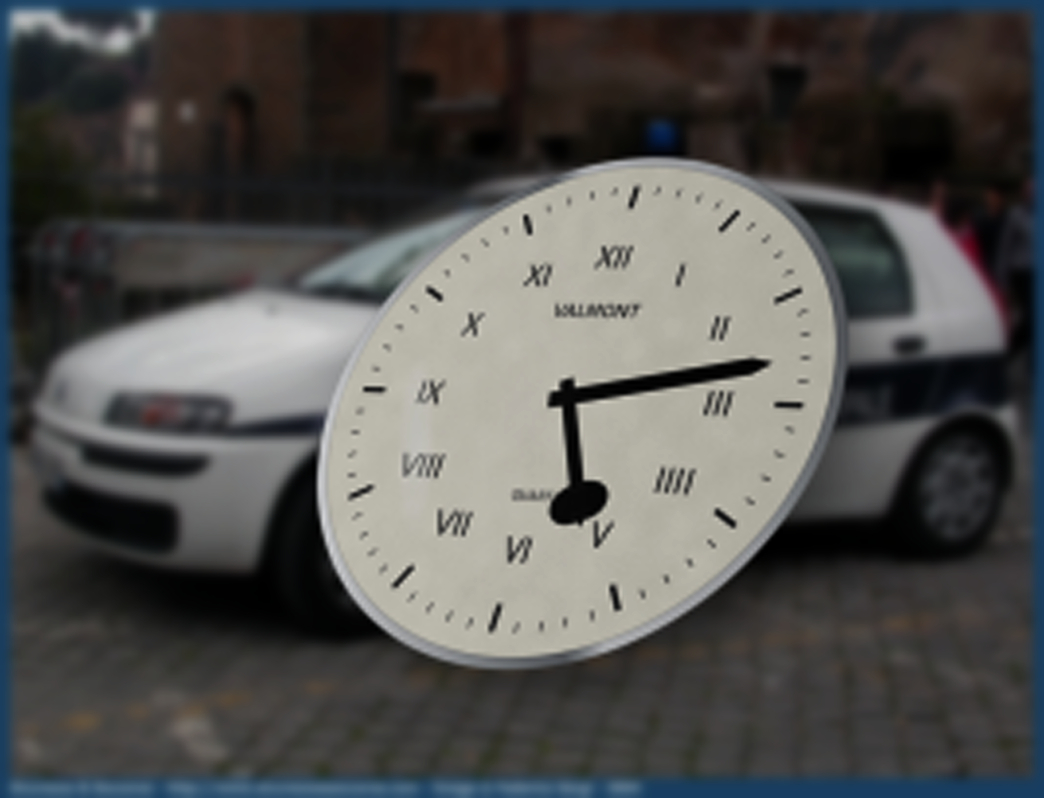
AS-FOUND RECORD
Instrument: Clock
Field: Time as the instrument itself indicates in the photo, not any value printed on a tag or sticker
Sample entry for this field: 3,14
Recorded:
5,13
